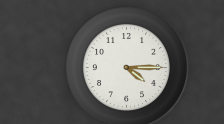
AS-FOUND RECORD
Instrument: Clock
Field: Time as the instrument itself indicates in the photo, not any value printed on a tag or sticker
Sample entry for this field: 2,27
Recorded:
4,15
